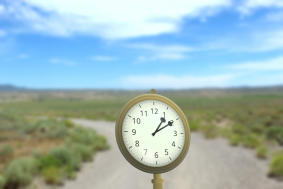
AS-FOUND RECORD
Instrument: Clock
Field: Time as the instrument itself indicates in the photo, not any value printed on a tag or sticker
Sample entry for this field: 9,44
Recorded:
1,10
